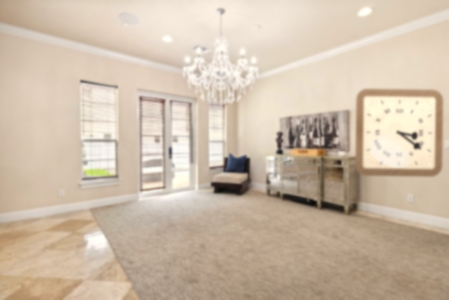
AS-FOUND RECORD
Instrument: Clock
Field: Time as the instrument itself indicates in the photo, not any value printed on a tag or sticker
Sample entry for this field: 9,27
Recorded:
3,21
